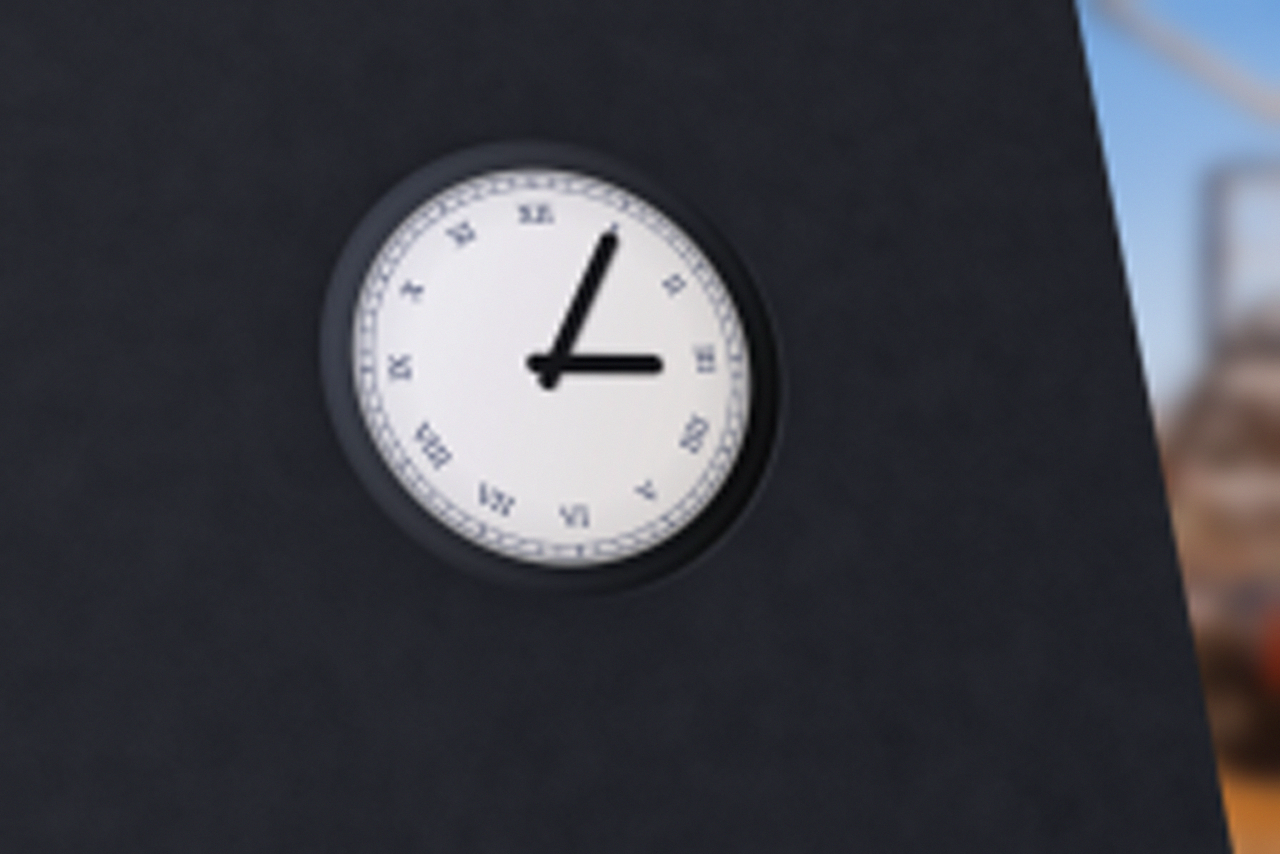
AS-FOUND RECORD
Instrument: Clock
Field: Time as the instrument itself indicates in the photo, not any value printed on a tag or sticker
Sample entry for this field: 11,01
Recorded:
3,05
